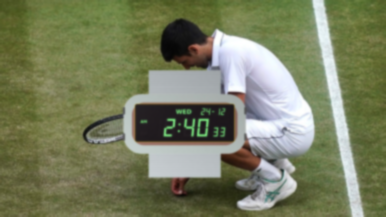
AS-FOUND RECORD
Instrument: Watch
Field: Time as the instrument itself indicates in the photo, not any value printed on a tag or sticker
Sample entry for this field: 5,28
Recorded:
2,40
